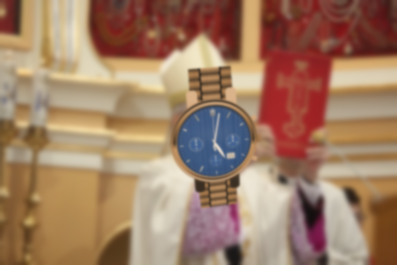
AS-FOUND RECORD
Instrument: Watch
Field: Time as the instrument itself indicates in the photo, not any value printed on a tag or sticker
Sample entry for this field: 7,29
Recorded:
5,02
